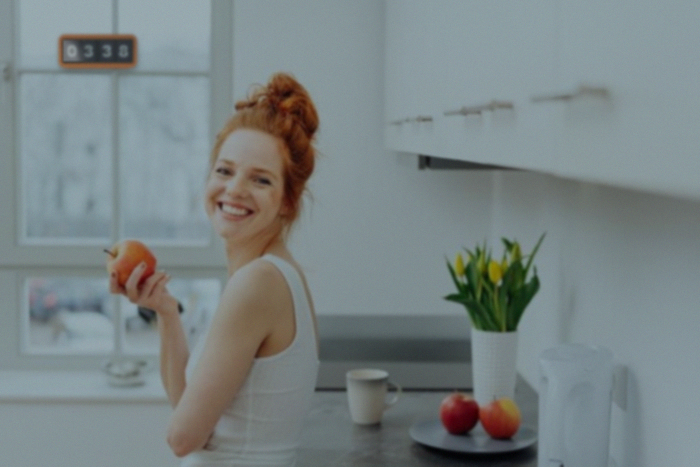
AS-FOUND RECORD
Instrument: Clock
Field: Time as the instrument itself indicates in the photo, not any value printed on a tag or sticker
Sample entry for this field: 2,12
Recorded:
3,38
